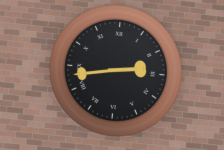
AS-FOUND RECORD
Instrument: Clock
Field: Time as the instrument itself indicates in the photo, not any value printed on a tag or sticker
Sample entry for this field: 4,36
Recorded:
2,43
